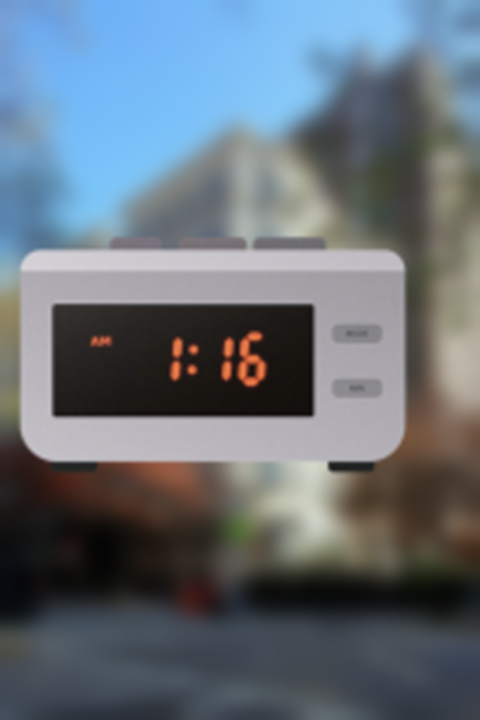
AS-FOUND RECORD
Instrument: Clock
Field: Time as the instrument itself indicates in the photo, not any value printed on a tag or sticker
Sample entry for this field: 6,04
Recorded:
1,16
